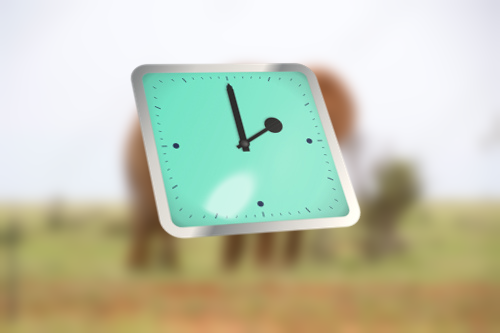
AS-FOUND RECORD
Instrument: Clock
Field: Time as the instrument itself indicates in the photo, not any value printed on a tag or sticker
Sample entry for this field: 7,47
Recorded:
2,00
